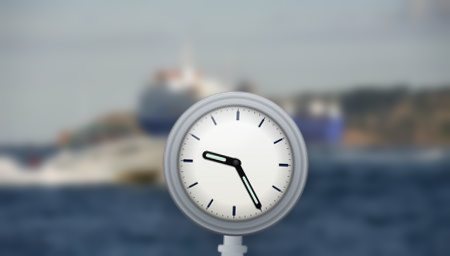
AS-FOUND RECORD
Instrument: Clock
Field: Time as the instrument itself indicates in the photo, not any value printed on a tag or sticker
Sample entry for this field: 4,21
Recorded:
9,25
